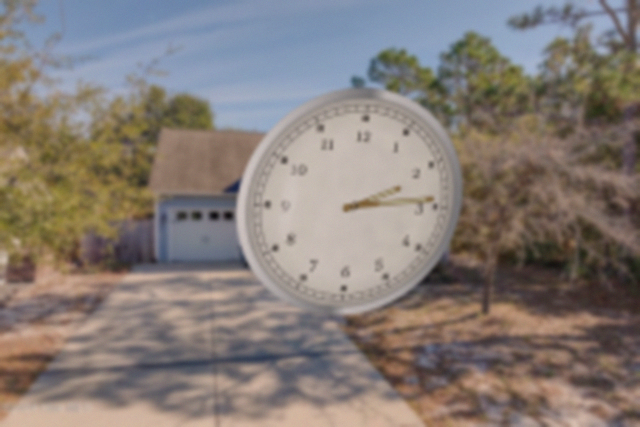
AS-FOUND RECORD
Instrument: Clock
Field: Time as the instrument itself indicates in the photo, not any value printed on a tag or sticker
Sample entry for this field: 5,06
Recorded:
2,14
